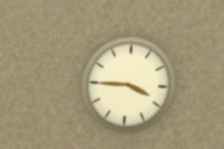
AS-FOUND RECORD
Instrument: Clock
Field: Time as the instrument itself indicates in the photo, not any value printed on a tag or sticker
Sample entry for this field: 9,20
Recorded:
3,45
